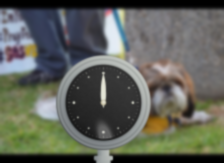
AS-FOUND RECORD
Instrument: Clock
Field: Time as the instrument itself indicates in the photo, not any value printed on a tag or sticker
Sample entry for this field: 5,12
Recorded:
12,00
